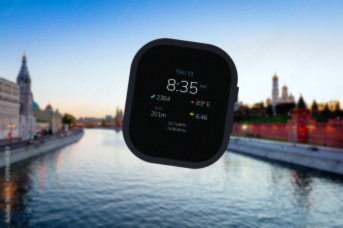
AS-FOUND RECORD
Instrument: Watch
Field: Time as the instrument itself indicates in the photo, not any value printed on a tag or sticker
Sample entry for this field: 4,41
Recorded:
8,35
